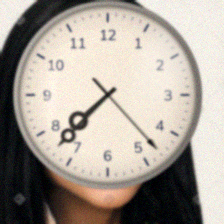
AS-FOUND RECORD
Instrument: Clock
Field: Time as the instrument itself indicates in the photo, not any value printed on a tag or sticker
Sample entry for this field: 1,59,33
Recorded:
7,37,23
